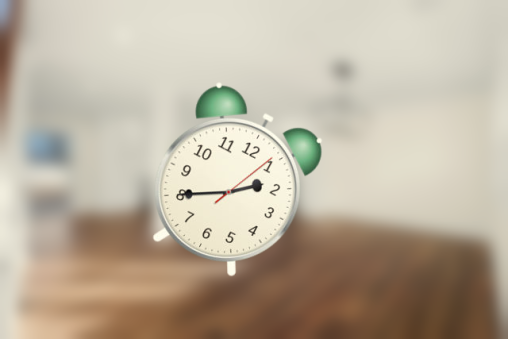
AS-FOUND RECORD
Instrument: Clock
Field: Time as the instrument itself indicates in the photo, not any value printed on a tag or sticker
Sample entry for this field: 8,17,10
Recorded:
1,40,04
